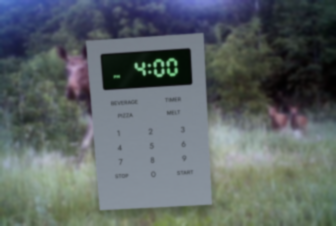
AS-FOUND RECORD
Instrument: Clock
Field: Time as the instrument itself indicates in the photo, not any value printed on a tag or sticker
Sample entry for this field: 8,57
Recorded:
4,00
